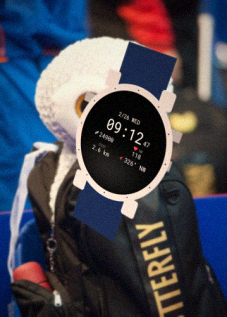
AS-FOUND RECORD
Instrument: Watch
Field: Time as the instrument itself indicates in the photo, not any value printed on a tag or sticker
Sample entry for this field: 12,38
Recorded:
9,12
